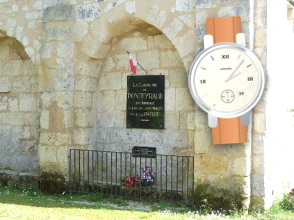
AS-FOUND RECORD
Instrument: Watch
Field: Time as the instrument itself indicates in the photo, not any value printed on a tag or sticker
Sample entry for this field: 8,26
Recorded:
2,07
